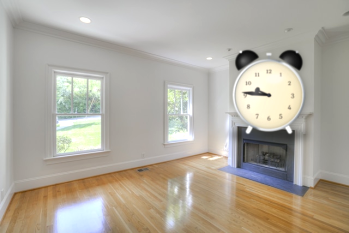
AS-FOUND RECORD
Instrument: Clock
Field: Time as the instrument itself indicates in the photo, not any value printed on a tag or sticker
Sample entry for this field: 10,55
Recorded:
9,46
